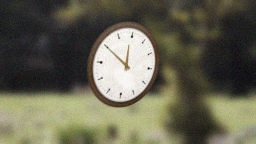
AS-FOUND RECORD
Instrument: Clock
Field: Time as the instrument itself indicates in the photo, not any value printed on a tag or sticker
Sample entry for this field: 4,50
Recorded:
11,50
